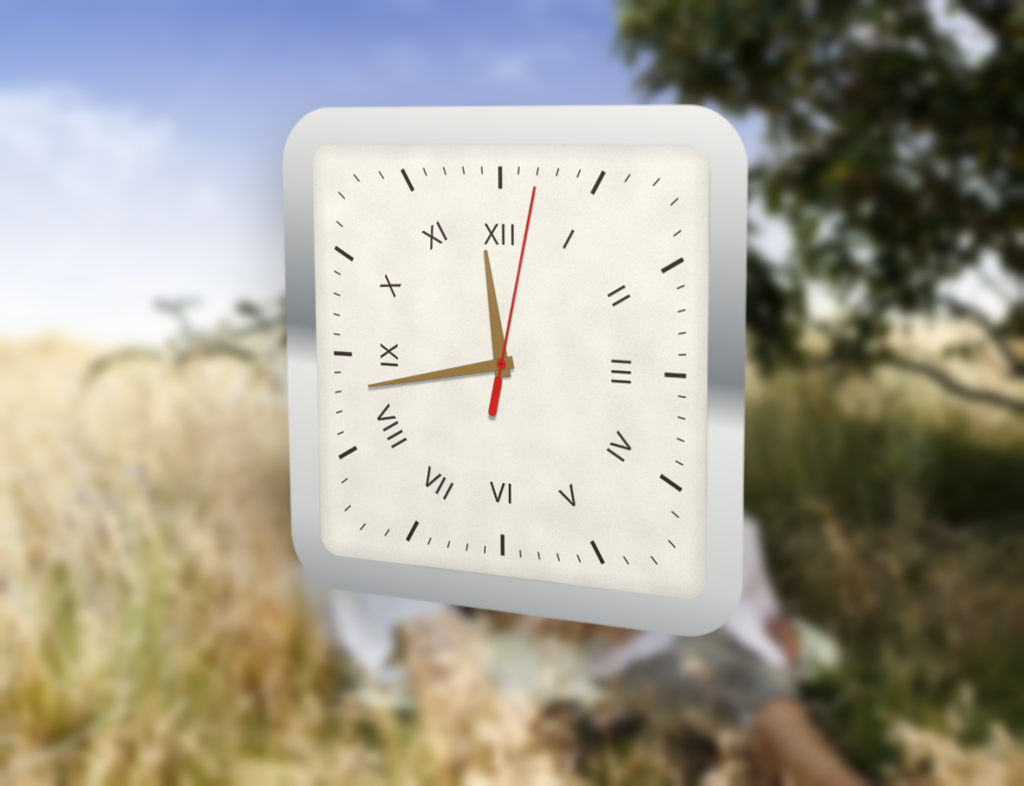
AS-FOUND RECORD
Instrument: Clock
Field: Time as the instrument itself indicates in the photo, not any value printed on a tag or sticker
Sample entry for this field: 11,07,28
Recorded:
11,43,02
